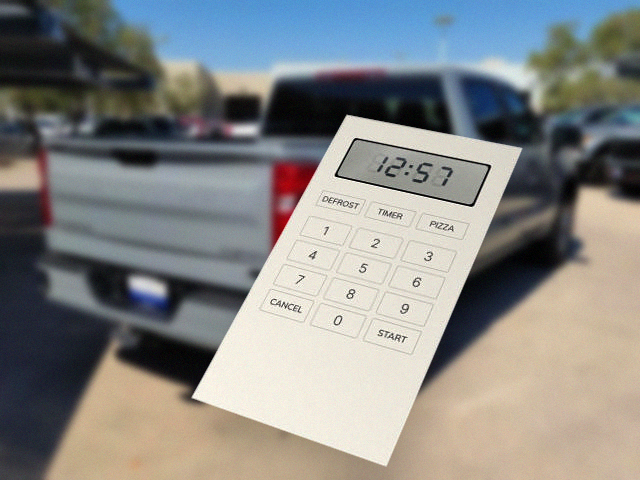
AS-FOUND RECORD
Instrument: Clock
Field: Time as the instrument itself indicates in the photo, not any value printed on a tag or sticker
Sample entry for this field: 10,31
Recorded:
12,57
